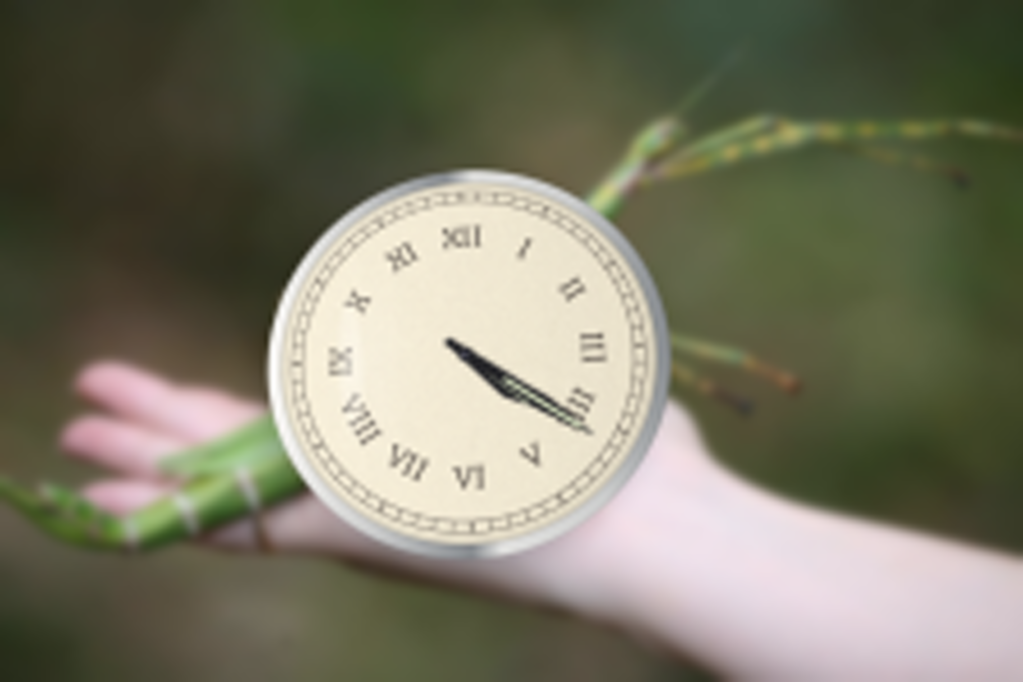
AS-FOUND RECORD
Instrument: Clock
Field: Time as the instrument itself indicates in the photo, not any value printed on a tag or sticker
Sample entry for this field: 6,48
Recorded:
4,21
